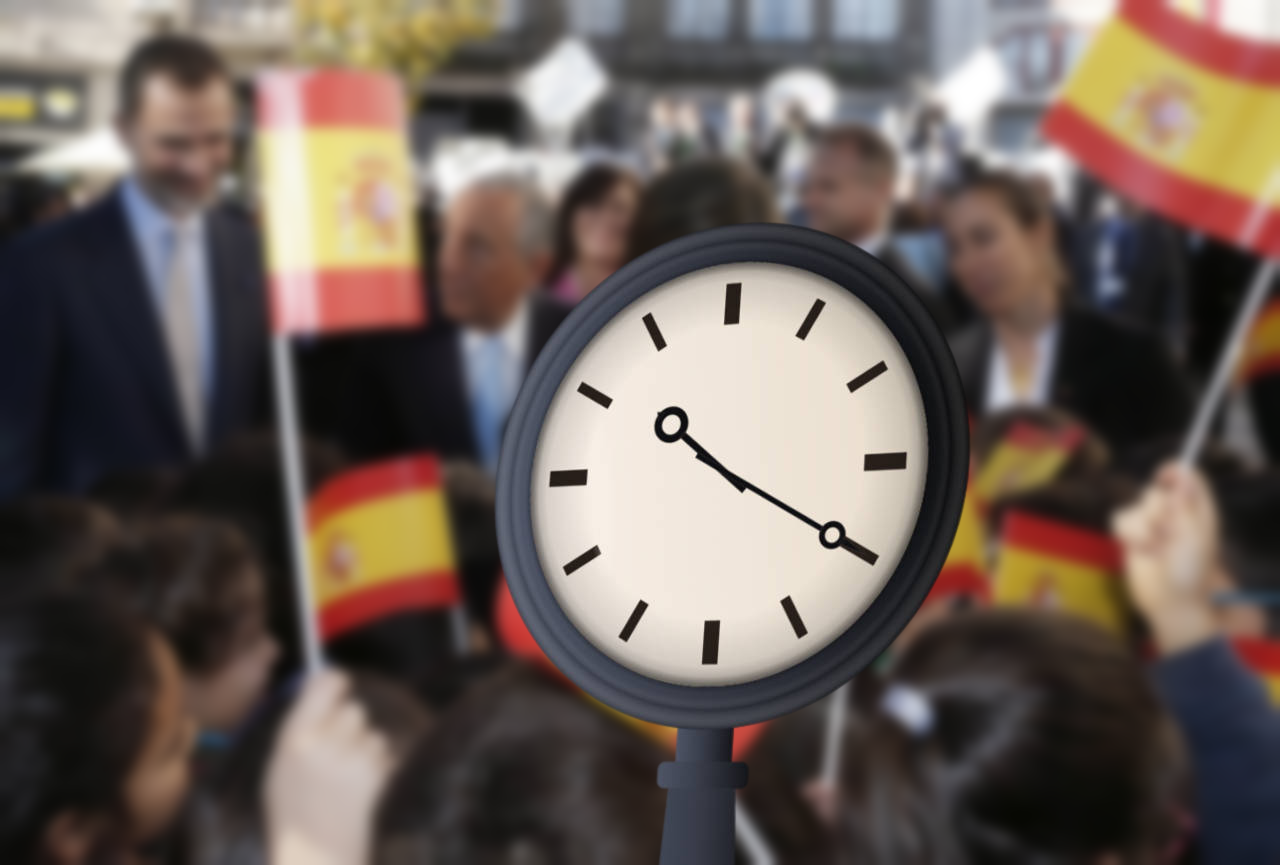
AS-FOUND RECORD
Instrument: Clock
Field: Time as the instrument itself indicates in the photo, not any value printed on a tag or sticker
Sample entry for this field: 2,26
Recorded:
10,20
